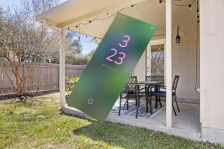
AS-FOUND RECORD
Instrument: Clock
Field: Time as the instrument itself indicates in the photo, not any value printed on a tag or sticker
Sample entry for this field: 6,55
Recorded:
3,23
